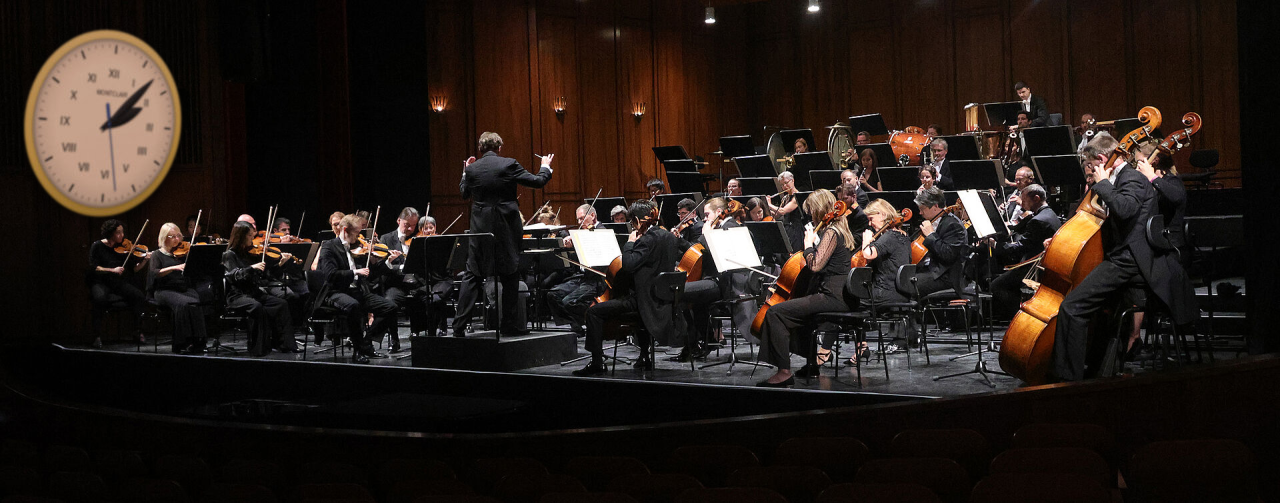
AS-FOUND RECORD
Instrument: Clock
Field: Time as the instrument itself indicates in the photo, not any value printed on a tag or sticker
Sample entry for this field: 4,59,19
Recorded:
2,07,28
